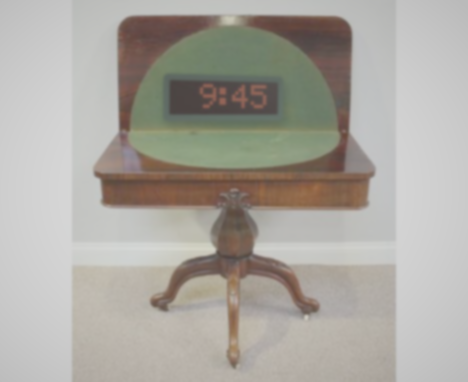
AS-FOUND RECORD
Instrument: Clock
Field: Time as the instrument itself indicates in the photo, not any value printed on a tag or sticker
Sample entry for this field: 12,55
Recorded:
9,45
